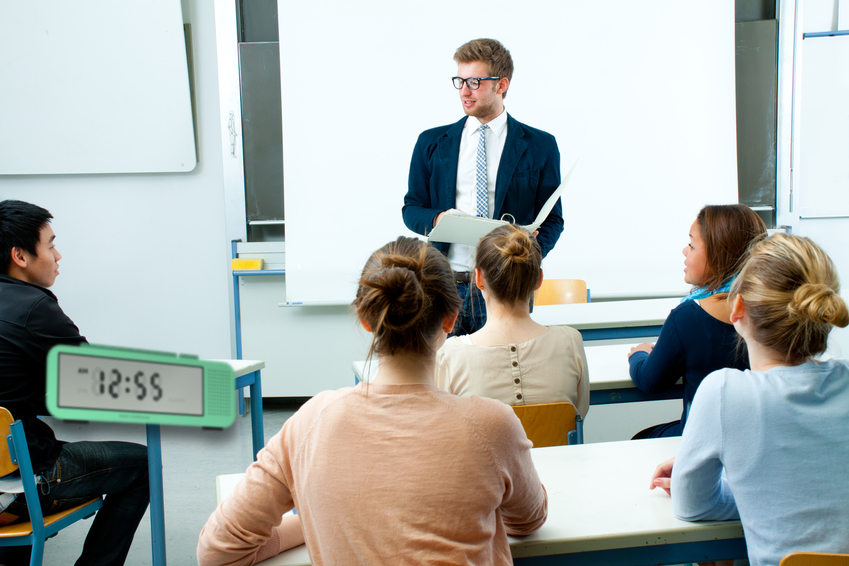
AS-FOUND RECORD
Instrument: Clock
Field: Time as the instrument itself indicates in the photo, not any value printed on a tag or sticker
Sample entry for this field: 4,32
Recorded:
12,55
